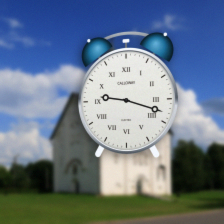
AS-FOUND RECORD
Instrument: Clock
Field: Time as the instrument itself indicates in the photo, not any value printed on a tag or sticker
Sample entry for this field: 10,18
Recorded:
9,18
